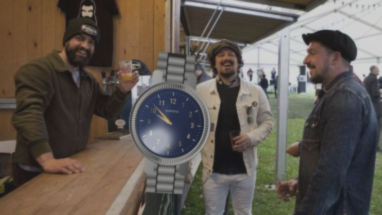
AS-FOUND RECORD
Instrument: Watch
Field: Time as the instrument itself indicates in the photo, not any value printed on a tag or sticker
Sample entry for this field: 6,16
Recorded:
9,52
